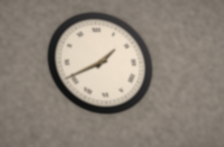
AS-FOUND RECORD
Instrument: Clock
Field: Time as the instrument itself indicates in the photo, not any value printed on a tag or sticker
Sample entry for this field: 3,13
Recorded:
1,41
